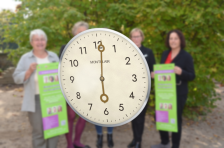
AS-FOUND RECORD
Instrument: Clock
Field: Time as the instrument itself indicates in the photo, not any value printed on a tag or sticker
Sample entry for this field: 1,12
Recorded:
6,01
